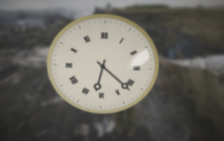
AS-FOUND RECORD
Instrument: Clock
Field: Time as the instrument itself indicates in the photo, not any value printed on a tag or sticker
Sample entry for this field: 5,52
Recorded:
6,22
